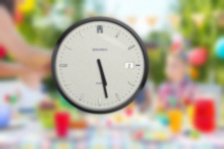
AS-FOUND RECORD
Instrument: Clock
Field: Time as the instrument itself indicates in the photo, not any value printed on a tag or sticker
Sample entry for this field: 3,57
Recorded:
5,28
